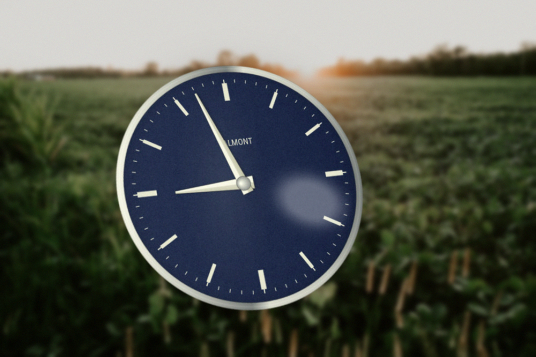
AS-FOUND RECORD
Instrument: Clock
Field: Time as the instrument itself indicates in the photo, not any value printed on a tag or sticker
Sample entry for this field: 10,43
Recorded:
8,57
